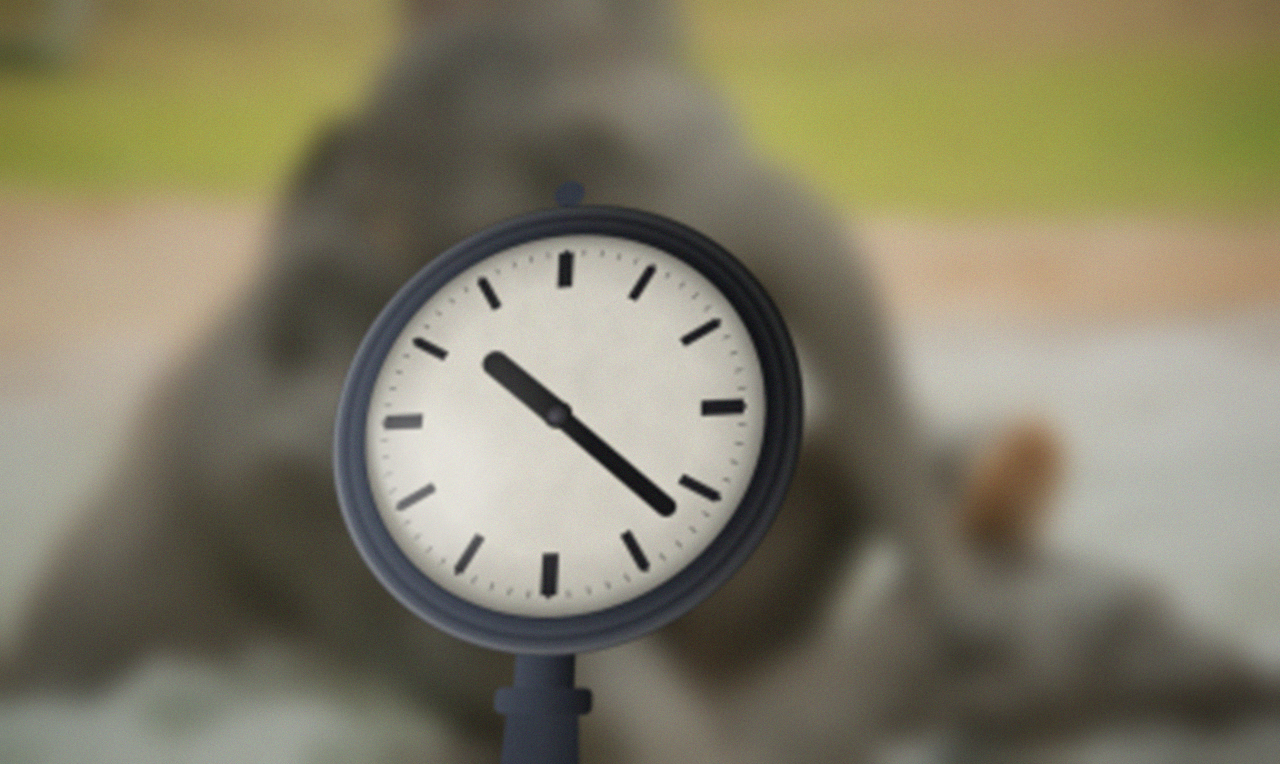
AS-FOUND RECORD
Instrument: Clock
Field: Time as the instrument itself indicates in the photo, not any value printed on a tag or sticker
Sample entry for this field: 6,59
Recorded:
10,22
